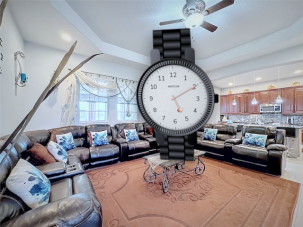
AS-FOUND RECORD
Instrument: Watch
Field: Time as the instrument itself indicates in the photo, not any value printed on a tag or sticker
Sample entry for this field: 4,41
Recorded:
5,10
